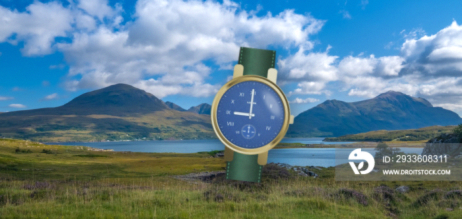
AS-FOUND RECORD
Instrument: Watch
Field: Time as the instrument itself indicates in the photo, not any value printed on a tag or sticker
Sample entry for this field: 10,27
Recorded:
9,00
